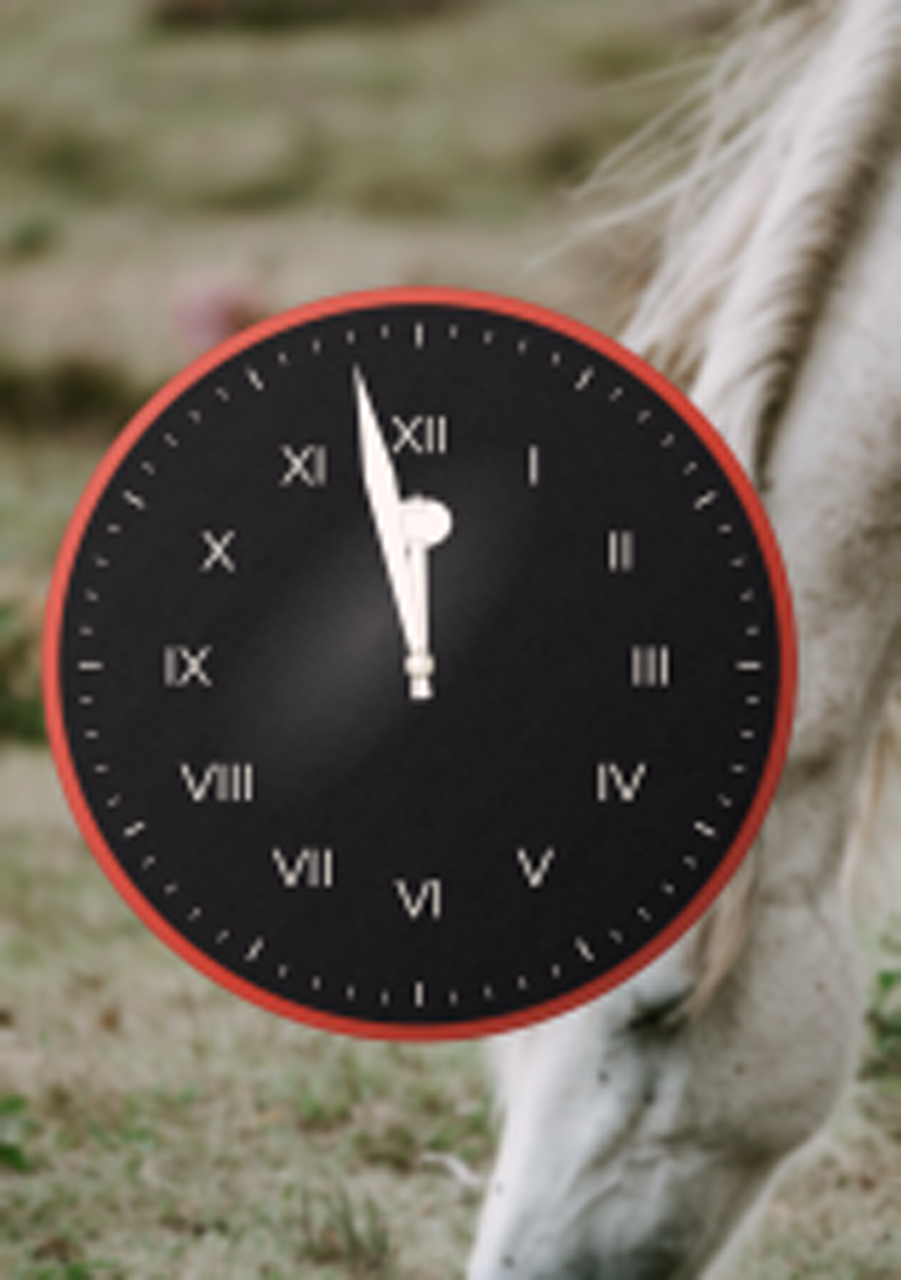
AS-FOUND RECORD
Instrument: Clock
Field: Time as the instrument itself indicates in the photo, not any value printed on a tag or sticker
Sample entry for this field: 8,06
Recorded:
11,58
